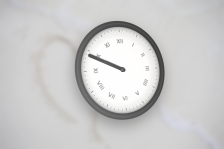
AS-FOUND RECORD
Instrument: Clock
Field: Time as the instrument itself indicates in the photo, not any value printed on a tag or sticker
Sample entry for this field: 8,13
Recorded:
9,49
